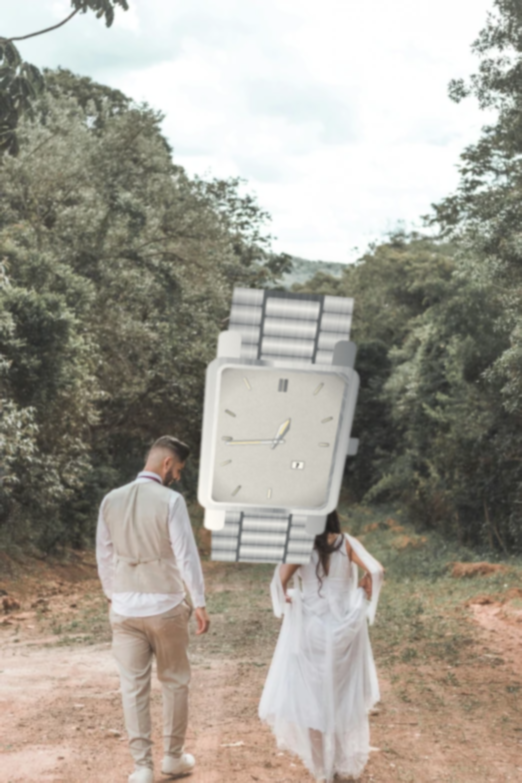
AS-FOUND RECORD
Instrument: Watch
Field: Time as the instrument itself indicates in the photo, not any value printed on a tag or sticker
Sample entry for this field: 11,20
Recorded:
12,44
